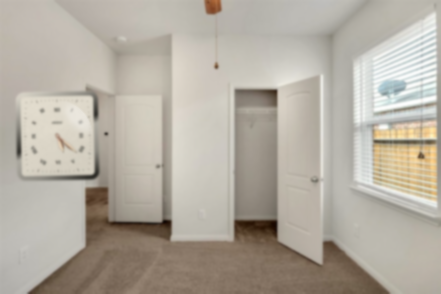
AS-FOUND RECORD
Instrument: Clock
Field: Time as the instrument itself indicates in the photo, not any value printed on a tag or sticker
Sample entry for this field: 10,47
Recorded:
5,22
